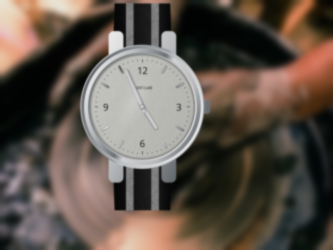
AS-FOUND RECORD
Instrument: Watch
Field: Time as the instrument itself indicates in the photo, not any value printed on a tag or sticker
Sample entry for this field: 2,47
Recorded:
4,56
